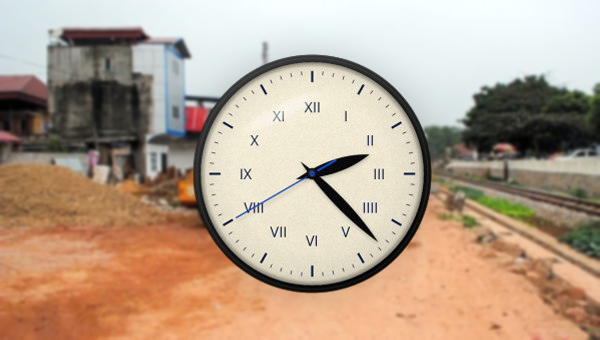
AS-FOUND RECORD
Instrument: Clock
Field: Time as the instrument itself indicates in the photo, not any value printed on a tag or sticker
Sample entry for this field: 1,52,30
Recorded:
2,22,40
